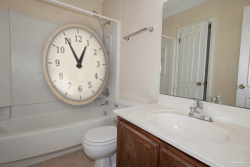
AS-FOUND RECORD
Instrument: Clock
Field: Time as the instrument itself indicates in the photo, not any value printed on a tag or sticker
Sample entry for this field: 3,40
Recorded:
12,55
